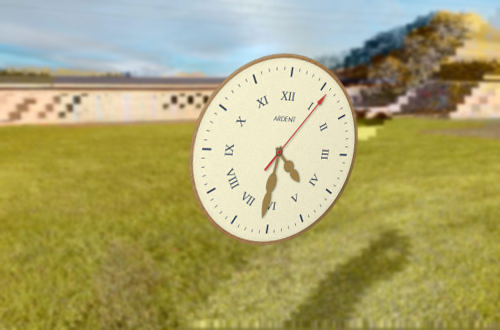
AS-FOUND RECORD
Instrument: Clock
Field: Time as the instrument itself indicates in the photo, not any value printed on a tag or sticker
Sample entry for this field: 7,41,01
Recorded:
4,31,06
